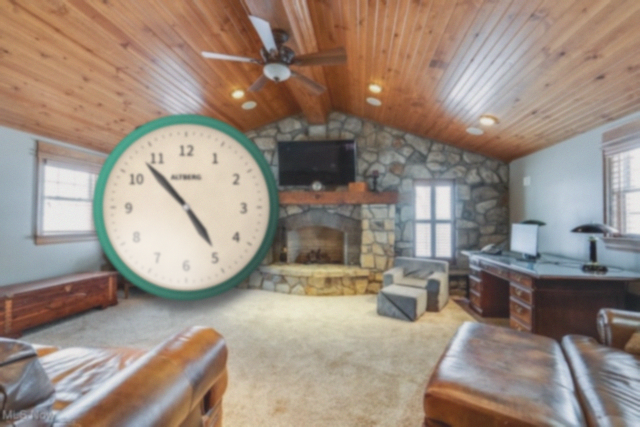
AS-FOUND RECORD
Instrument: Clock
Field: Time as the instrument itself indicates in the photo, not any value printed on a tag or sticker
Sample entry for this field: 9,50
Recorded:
4,53
